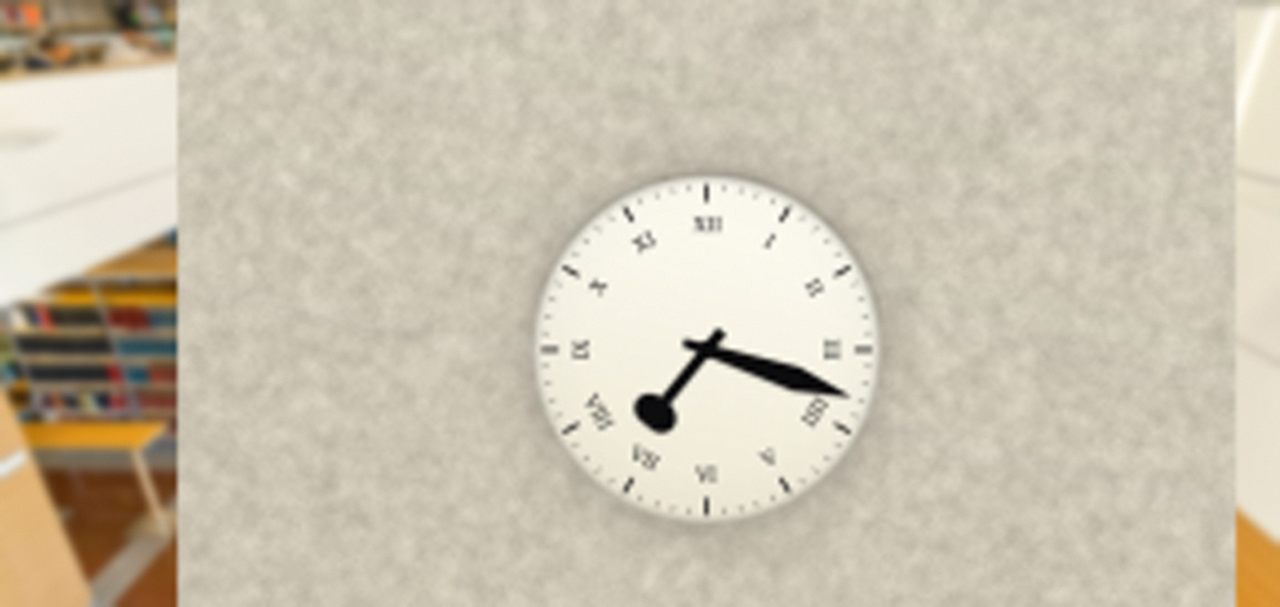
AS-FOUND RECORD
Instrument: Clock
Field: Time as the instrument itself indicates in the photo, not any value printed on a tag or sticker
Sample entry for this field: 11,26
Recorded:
7,18
